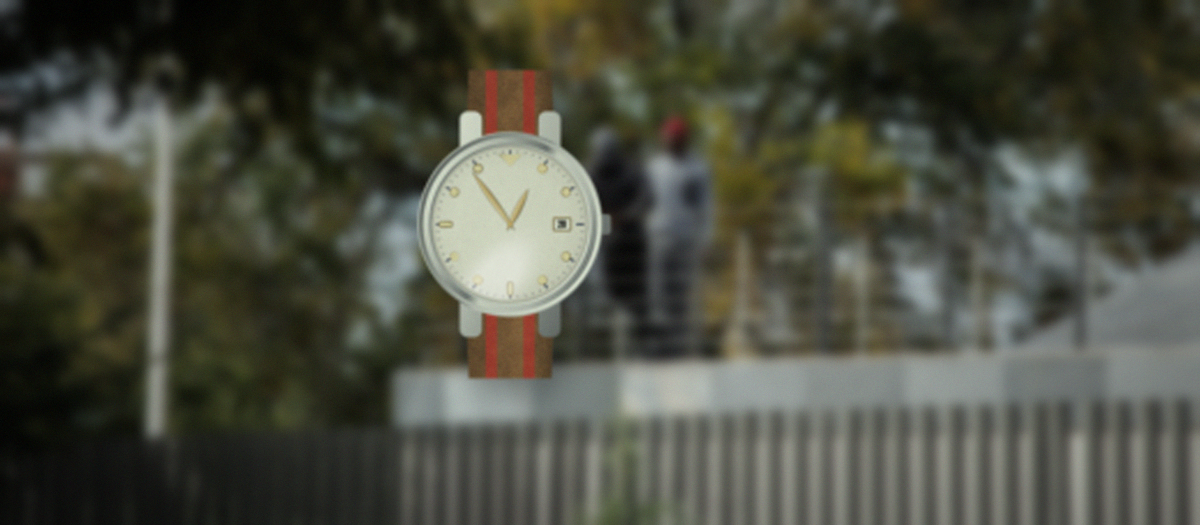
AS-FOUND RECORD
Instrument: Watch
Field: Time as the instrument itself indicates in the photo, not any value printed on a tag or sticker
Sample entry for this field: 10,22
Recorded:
12,54
